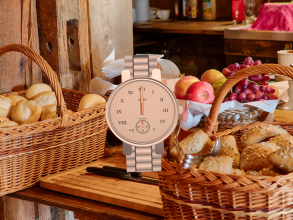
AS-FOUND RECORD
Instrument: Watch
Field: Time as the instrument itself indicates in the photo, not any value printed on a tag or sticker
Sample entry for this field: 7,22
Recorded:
12,00
